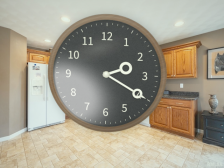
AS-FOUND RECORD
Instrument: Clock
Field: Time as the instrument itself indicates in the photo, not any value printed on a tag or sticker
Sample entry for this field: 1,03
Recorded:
2,20
